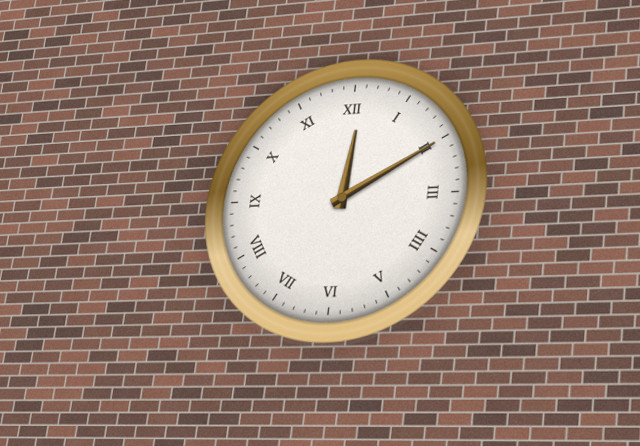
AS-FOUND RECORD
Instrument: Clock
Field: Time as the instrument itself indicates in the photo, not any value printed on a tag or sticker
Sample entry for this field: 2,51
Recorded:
12,10
